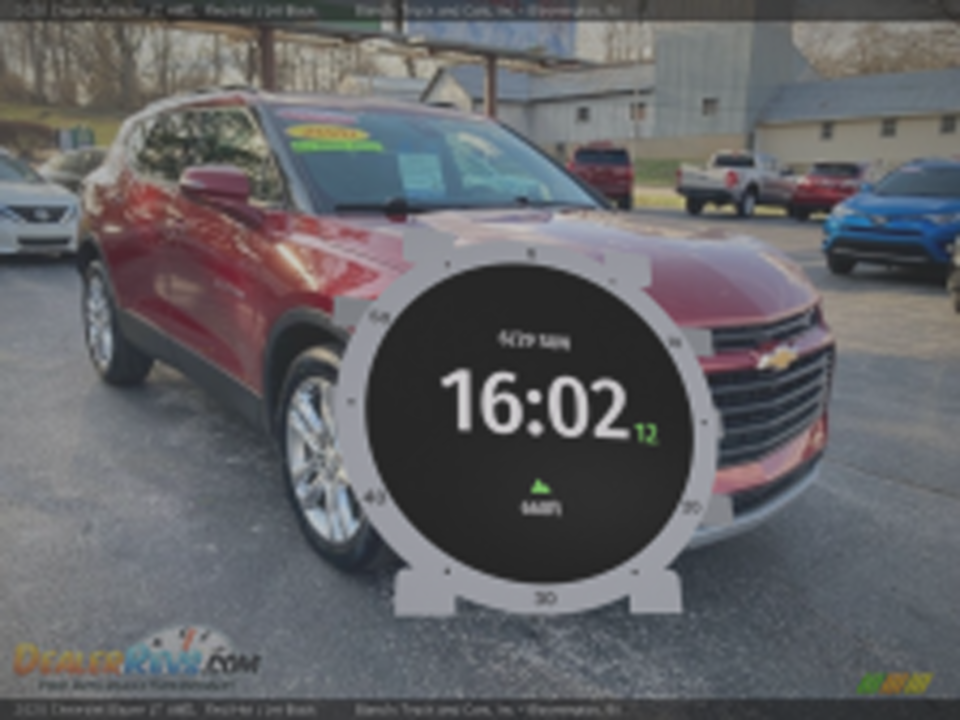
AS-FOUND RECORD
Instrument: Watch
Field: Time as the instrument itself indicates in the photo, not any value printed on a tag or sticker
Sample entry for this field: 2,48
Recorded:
16,02
